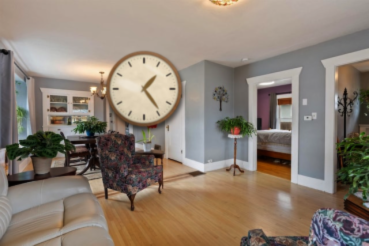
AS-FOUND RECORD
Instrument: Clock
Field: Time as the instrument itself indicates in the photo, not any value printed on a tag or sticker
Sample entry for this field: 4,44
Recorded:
1,24
